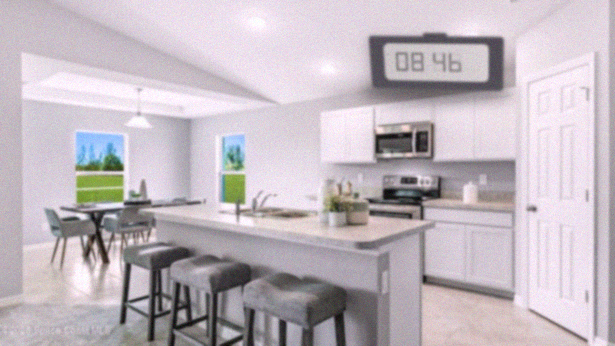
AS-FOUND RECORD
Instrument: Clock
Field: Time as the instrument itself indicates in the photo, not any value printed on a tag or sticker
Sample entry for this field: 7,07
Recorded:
8,46
